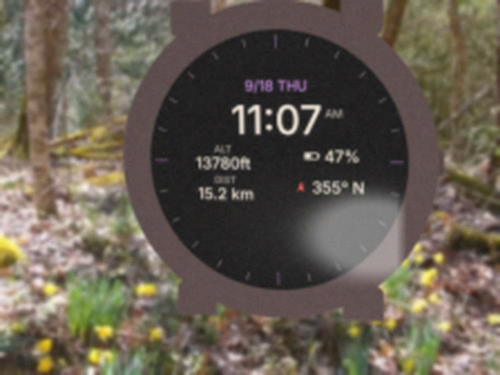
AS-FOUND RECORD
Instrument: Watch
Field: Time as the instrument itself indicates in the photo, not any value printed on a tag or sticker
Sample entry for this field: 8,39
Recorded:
11,07
